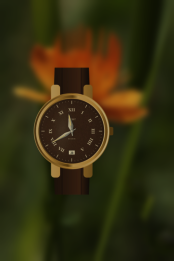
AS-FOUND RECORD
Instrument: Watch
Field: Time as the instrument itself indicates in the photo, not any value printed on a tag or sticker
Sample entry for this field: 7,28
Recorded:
11,40
